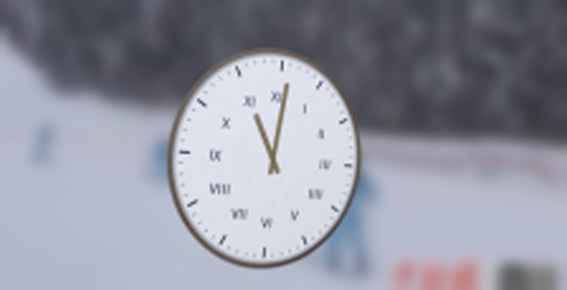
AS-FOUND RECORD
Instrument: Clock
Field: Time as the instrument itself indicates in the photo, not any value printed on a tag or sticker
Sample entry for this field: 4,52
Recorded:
11,01
